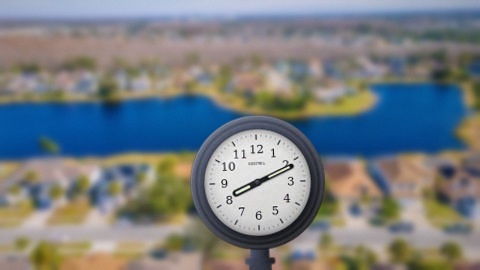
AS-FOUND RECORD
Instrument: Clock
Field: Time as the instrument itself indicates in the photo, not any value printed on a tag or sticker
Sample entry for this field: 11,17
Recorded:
8,11
